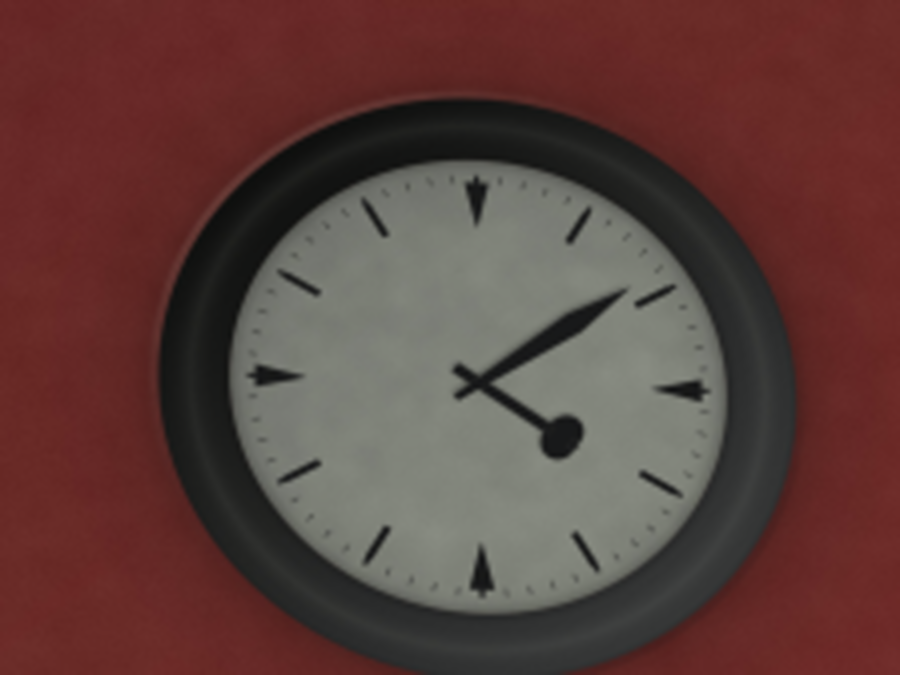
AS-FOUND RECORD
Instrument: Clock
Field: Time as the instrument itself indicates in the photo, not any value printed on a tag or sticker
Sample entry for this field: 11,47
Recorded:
4,09
